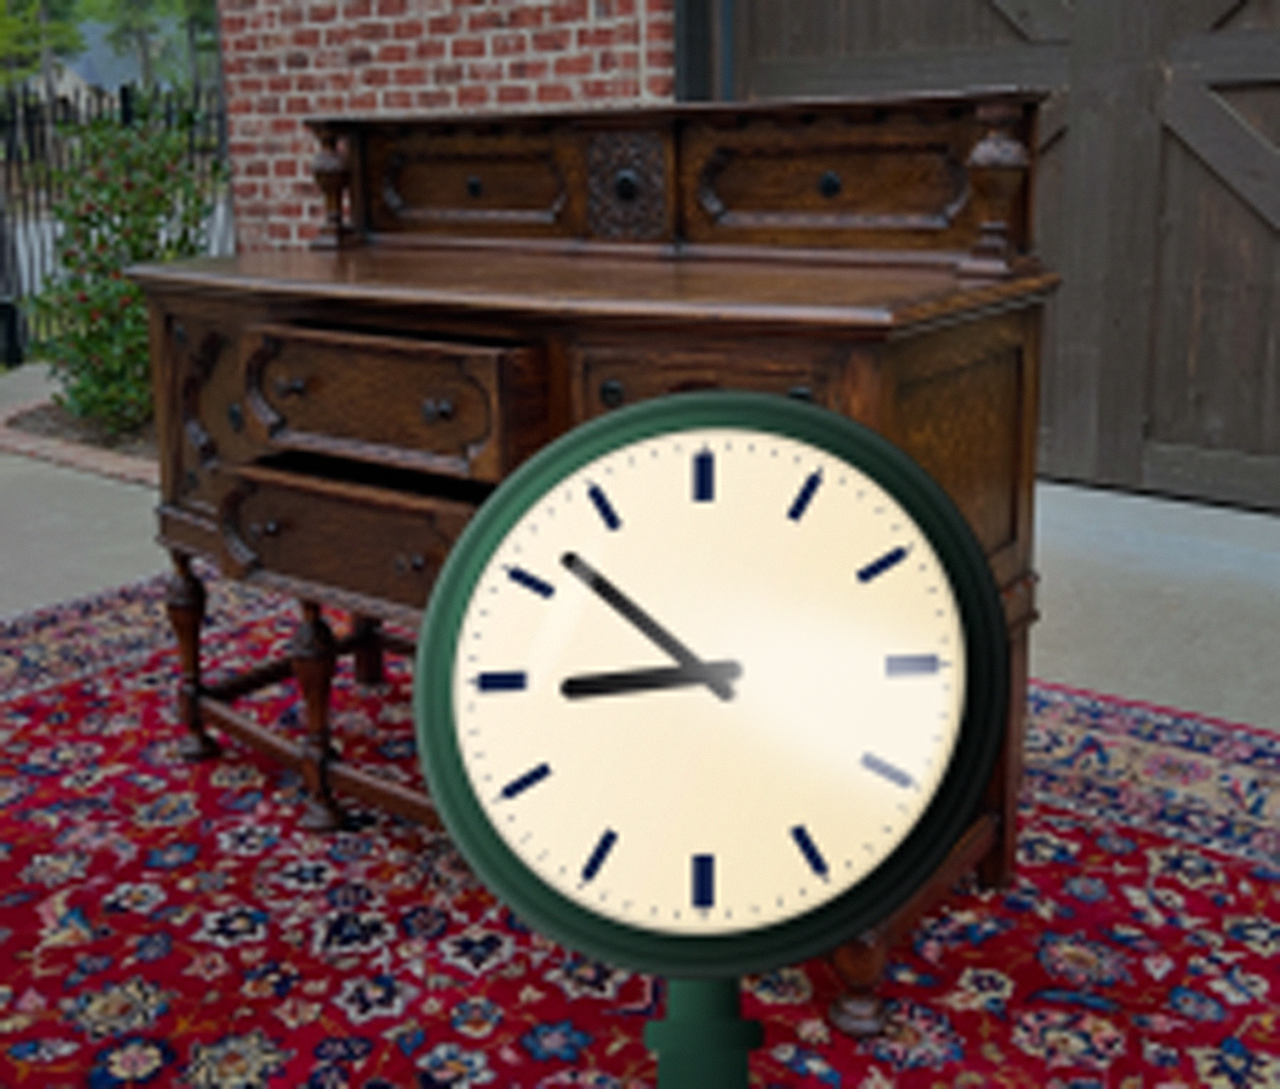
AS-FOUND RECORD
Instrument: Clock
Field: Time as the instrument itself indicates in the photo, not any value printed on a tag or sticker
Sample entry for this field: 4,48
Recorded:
8,52
